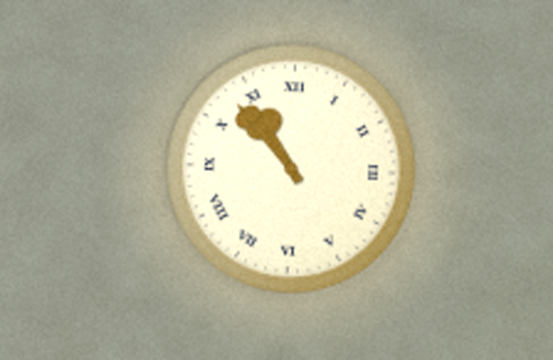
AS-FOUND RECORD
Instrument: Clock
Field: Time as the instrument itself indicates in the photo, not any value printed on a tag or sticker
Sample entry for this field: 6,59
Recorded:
10,53
